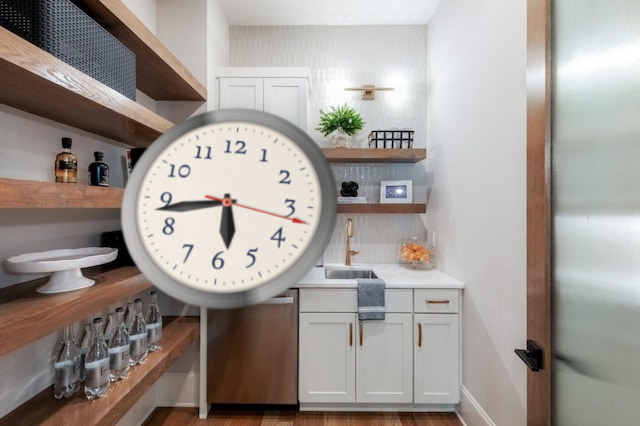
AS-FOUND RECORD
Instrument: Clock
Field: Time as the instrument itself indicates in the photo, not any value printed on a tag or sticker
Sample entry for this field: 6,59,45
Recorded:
5,43,17
